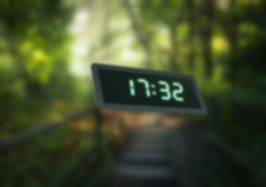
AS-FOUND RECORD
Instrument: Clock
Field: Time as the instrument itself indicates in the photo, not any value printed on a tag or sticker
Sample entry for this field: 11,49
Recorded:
17,32
